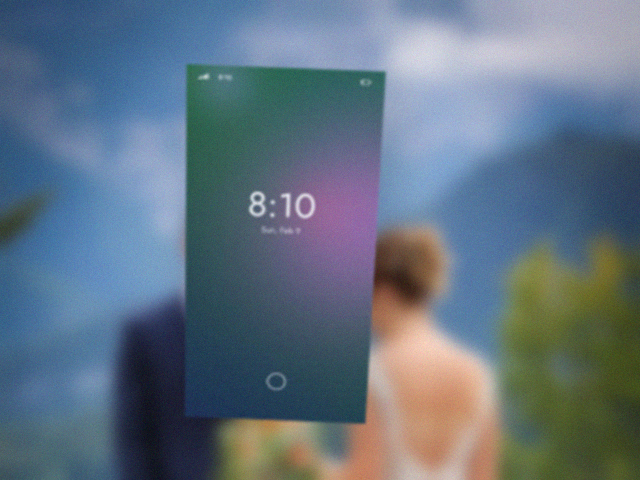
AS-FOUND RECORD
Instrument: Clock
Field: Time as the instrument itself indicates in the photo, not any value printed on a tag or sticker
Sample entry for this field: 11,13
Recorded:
8,10
